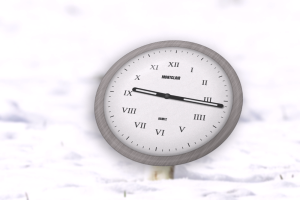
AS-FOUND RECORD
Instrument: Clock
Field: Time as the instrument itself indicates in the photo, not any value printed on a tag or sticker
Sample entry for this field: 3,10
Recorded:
9,16
